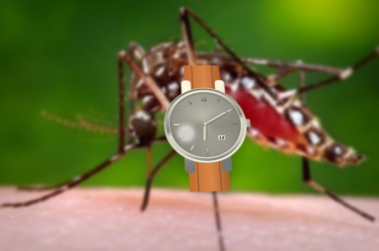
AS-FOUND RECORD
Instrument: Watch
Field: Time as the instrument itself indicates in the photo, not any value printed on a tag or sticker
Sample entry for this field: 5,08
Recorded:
6,10
